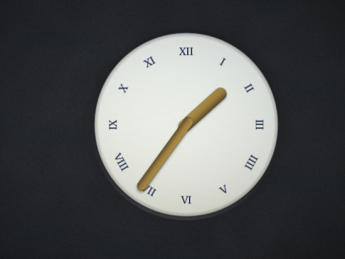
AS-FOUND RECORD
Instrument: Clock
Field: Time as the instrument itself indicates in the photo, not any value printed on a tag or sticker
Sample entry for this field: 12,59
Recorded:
1,36
